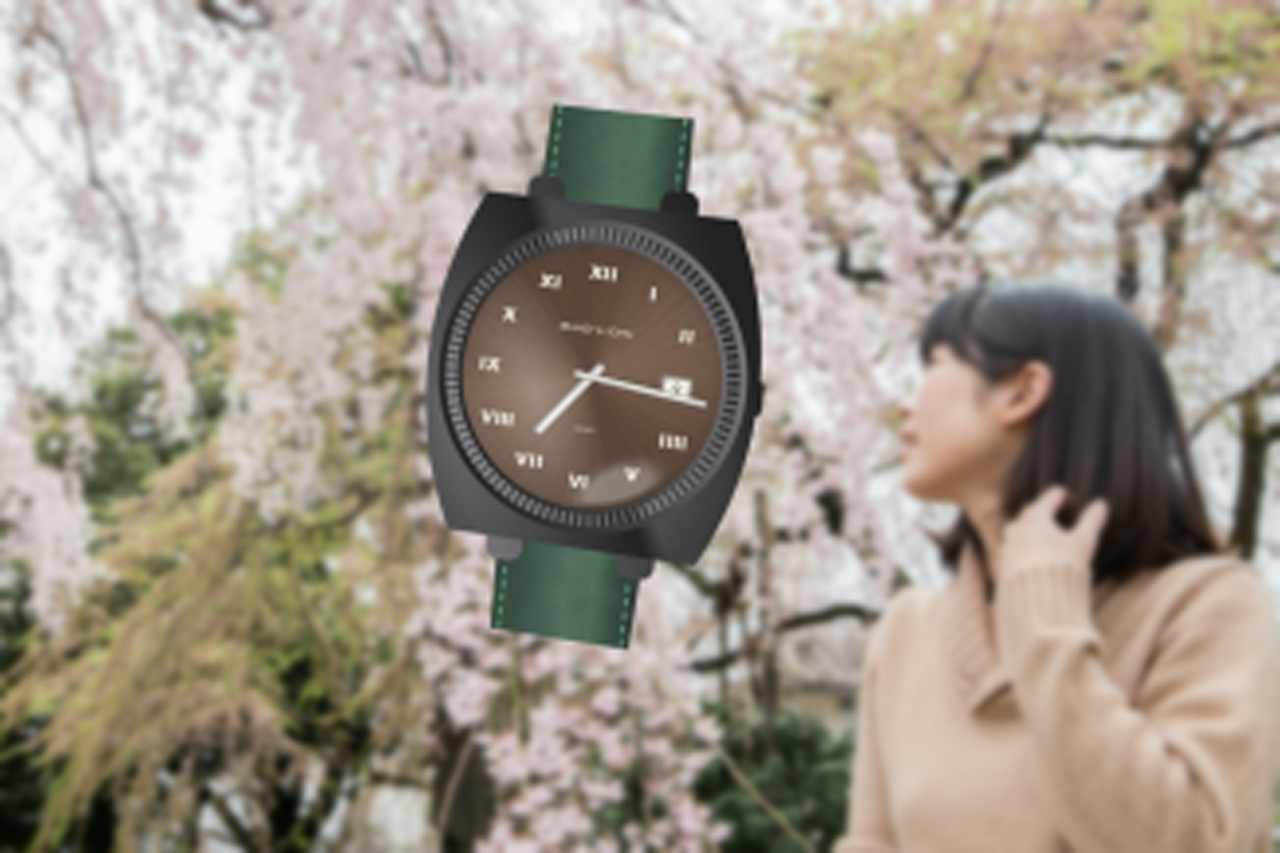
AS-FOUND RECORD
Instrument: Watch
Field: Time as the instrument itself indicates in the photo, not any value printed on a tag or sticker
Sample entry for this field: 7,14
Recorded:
7,16
